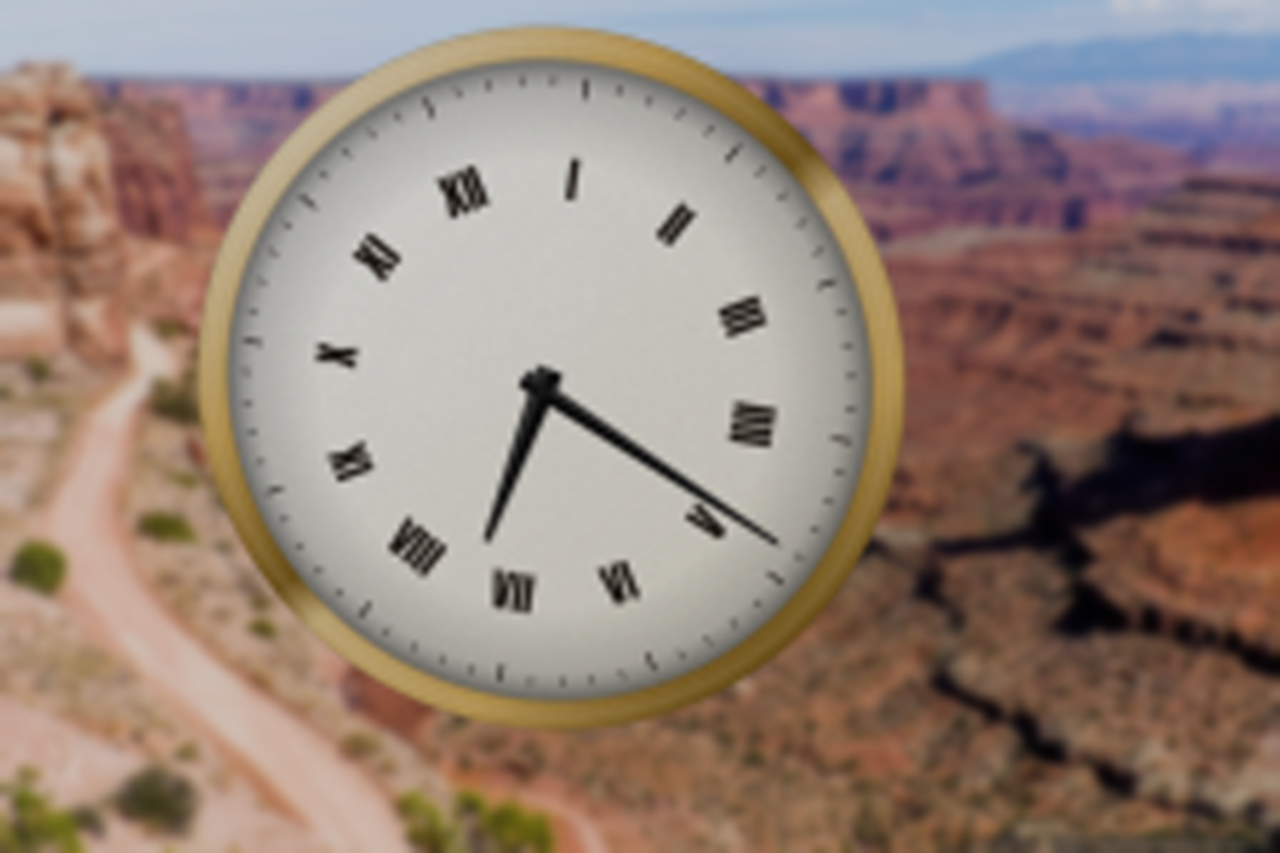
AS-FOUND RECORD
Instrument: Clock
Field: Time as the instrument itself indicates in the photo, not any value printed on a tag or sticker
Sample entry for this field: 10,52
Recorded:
7,24
